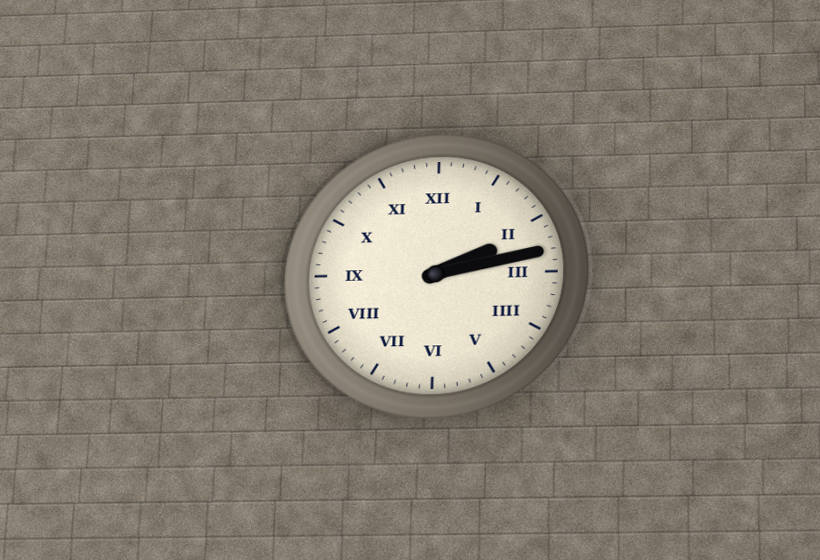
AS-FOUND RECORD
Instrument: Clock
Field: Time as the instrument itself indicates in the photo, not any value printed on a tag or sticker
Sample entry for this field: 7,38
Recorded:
2,13
